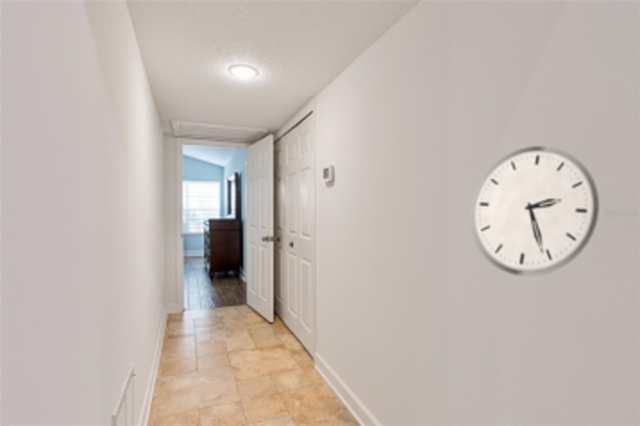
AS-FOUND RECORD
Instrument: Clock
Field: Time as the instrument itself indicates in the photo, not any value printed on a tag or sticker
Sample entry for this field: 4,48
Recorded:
2,26
